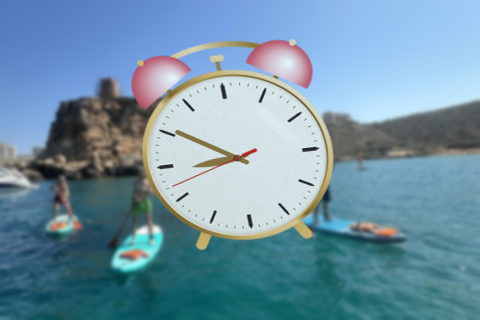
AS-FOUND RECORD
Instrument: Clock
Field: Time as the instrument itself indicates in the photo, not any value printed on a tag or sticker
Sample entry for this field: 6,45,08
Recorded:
8,50,42
